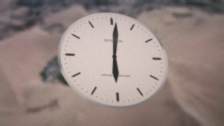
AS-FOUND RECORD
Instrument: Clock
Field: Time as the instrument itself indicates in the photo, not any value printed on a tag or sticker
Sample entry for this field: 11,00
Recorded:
6,01
